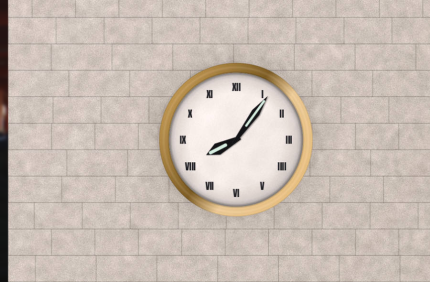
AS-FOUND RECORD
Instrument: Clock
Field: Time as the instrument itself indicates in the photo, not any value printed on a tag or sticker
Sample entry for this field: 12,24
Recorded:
8,06
